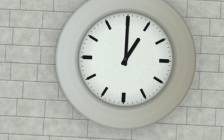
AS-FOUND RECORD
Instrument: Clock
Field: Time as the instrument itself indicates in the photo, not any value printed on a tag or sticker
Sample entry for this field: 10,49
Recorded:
1,00
